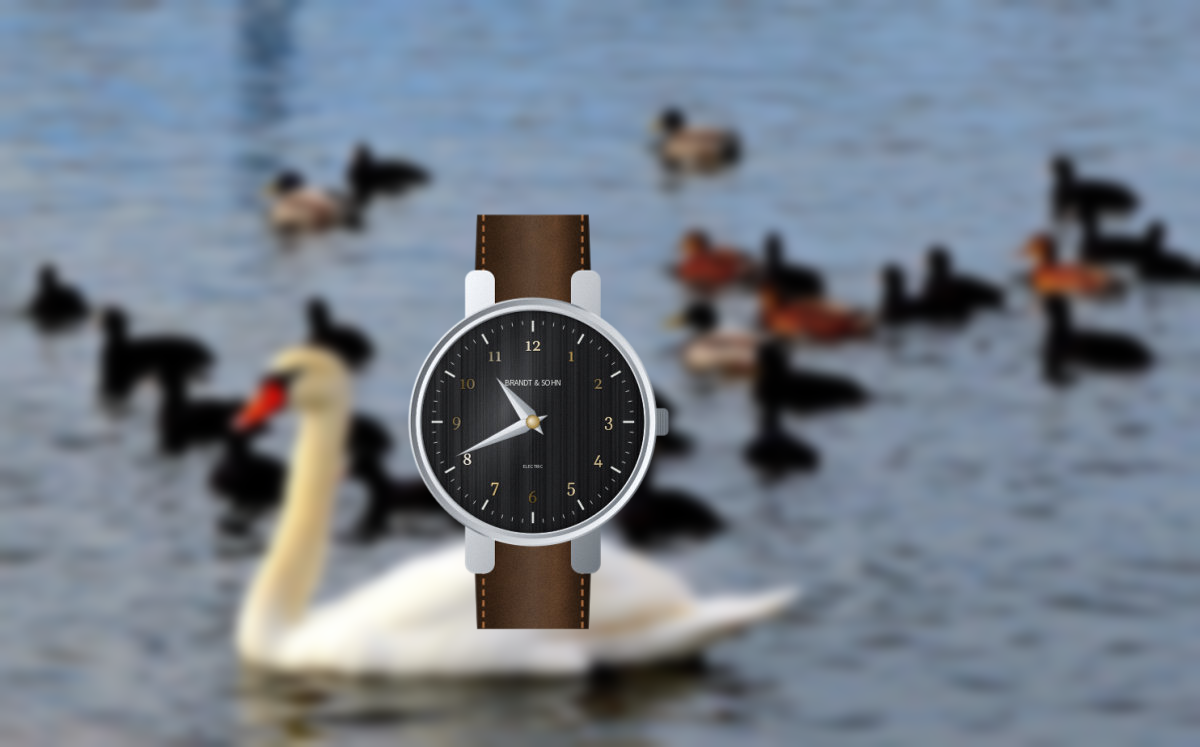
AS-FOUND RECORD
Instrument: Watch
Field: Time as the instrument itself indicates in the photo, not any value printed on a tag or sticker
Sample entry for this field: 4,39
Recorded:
10,41
